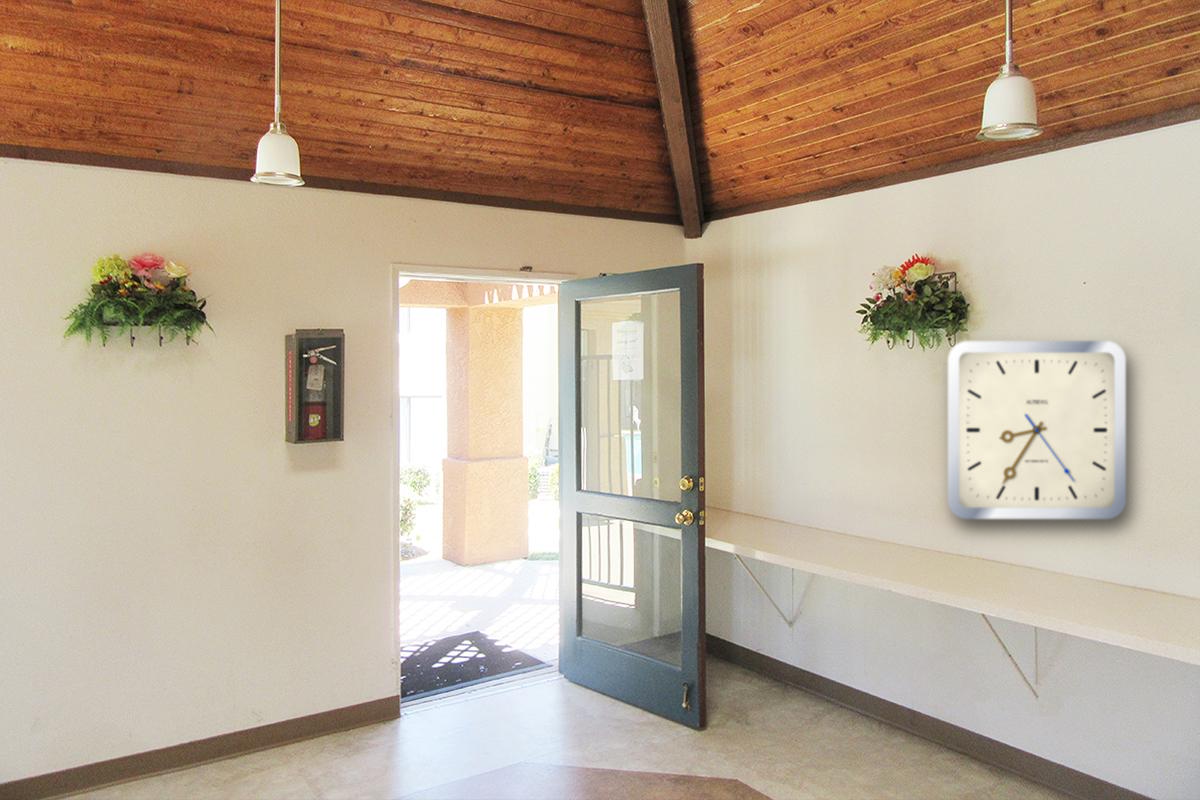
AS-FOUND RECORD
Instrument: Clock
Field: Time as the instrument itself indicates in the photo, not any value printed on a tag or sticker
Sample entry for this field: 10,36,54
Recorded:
8,35,24
